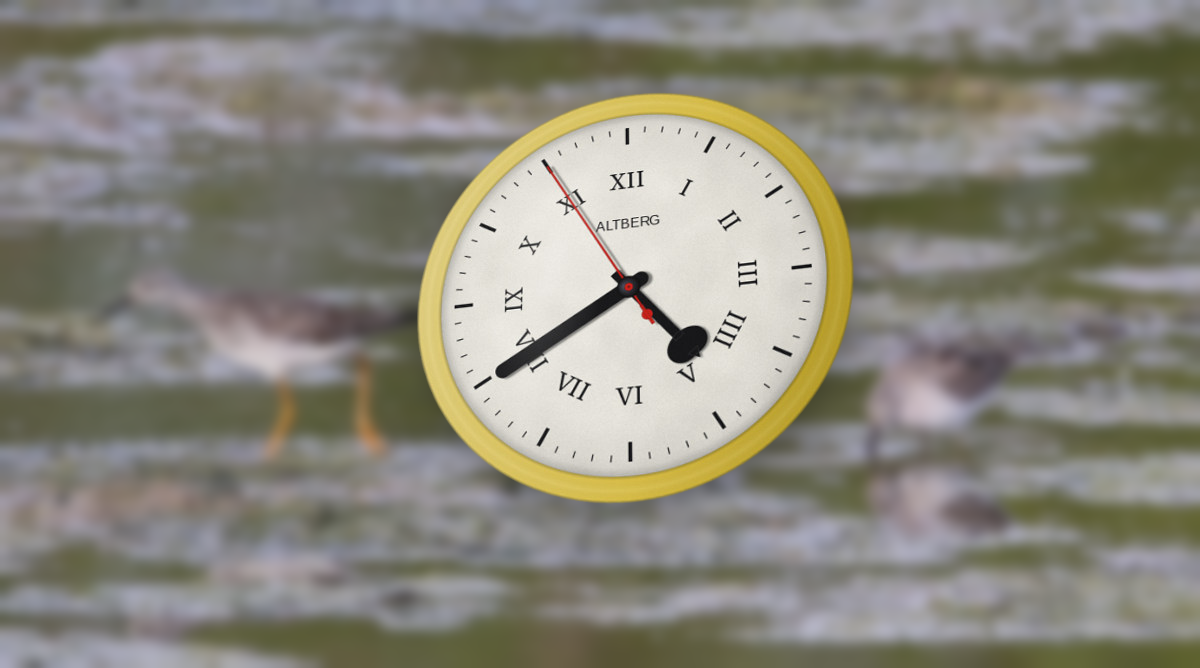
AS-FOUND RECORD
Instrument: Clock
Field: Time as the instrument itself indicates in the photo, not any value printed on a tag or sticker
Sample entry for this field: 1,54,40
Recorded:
4,39,55
